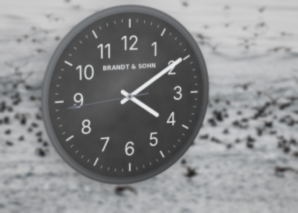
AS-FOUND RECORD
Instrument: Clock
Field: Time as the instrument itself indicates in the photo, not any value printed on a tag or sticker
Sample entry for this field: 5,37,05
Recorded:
4,09,44
